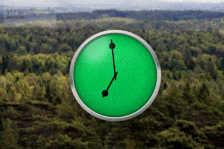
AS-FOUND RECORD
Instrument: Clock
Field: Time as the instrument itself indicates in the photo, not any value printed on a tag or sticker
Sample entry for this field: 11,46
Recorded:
6,59
